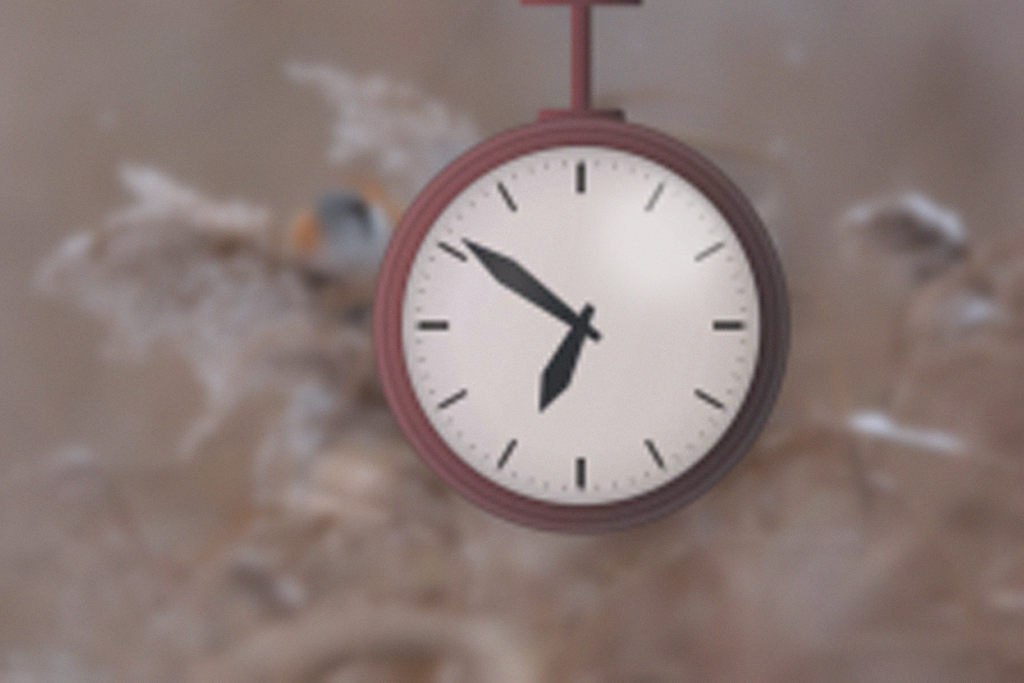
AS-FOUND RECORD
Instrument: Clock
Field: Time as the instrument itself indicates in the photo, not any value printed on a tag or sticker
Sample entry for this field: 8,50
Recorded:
6,51
